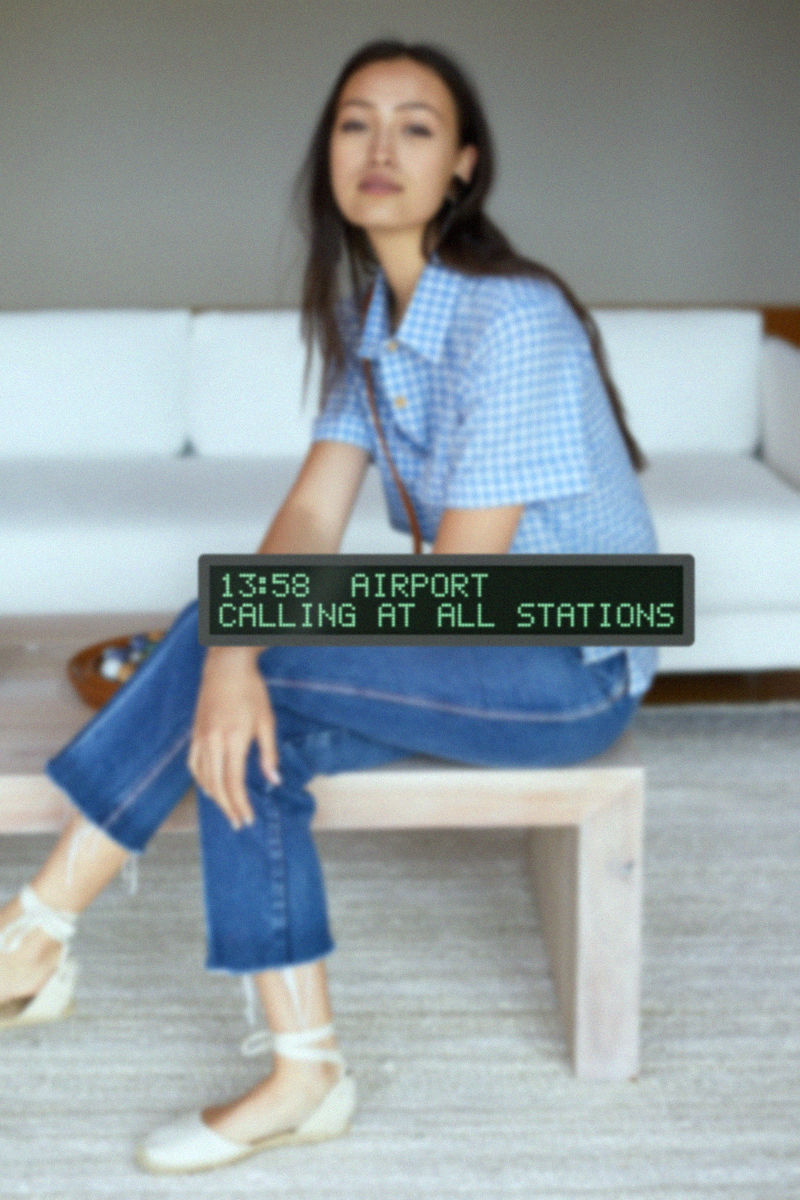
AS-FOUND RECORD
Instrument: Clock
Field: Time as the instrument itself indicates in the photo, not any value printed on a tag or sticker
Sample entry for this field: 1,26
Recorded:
13,58
